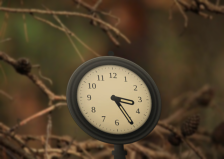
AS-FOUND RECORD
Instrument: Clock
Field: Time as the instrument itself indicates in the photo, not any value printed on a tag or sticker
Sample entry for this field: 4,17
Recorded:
3,25
